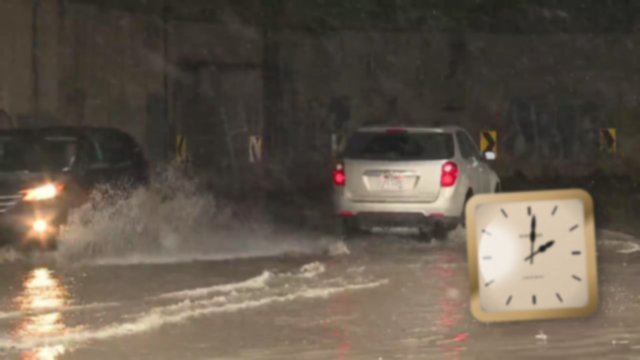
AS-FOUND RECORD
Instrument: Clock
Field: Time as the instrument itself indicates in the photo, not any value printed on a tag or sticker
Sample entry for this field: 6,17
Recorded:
2,01
